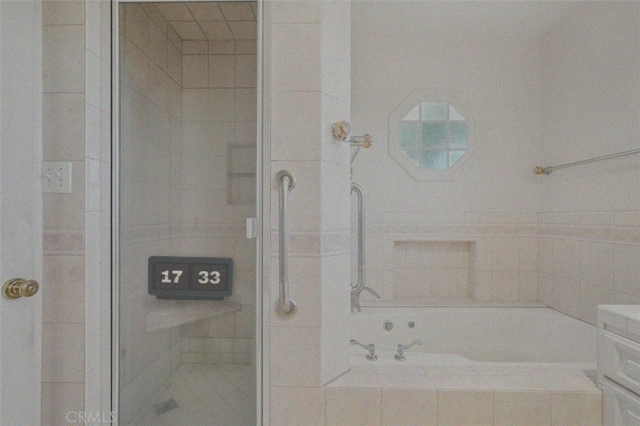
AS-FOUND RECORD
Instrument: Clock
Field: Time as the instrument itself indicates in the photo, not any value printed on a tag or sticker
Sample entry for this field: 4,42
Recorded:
17,33
